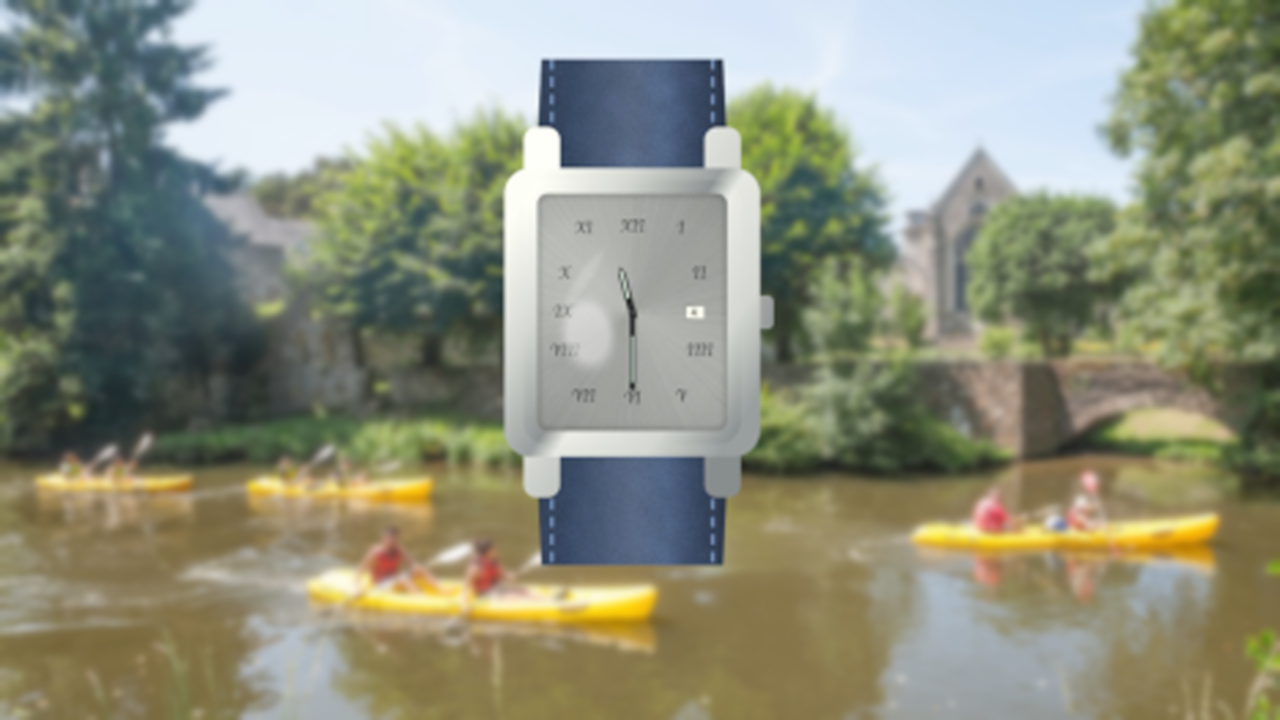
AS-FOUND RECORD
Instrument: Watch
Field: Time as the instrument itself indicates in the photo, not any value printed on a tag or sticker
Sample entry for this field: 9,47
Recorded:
11,30
